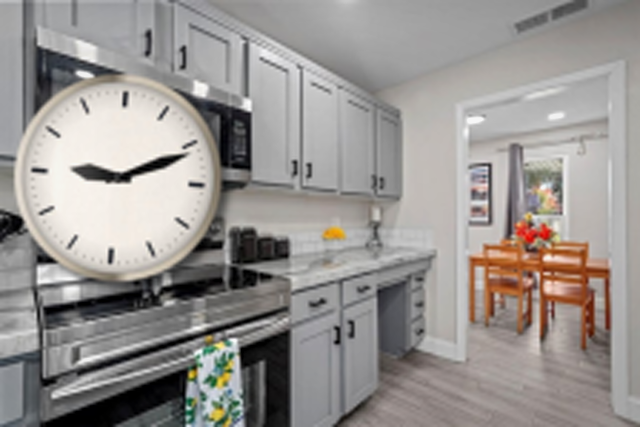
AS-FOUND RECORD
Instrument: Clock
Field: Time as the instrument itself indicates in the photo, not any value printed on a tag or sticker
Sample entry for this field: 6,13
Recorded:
9,11
